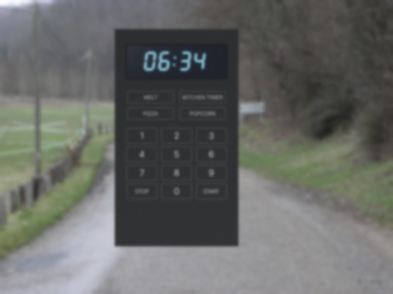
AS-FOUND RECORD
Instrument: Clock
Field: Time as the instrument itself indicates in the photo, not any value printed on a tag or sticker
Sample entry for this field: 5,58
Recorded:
6,34
